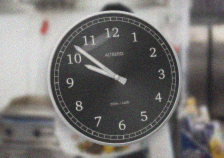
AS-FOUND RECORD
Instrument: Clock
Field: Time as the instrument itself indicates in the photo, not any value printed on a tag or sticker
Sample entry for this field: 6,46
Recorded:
9,52
